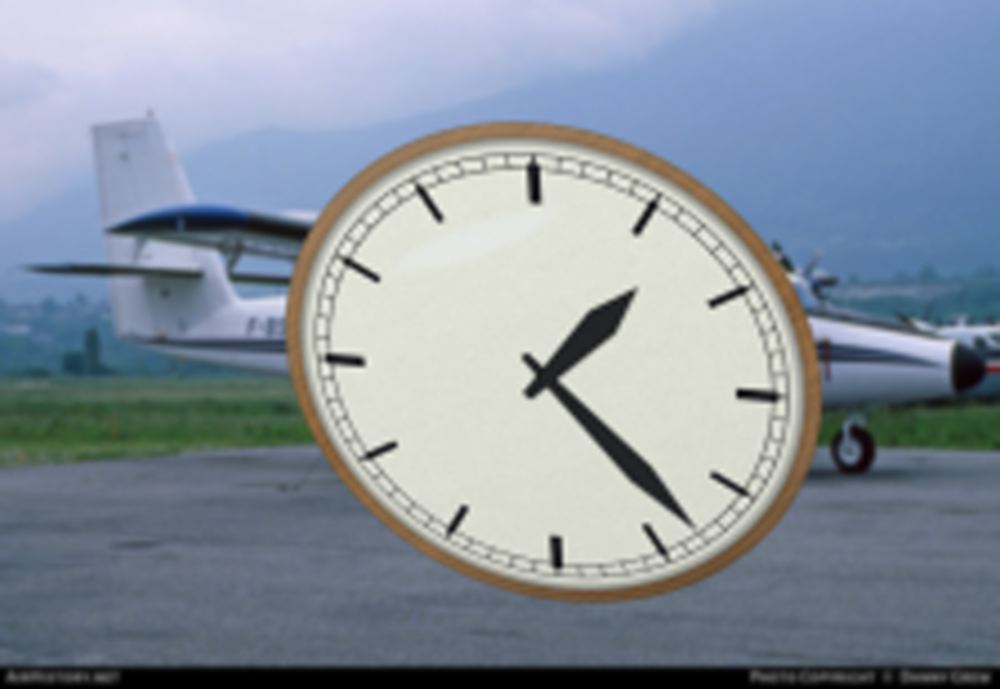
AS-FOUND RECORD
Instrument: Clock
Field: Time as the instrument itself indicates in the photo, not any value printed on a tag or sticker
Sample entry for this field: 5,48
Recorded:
1,23
